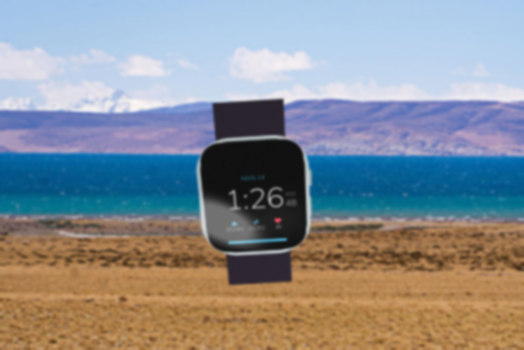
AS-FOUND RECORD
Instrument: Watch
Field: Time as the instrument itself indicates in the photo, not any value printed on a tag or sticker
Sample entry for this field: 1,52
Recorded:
1,26
